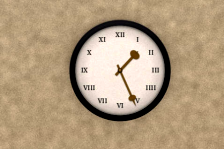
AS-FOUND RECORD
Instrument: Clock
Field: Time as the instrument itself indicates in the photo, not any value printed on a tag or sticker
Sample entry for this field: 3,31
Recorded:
1,26
